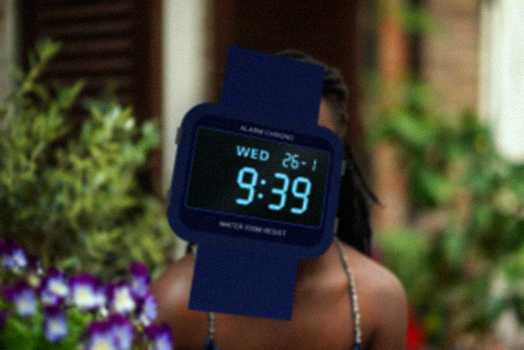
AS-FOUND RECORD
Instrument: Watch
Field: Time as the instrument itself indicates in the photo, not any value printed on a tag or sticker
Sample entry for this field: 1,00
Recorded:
9,39
